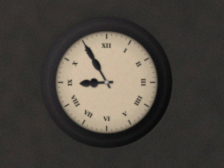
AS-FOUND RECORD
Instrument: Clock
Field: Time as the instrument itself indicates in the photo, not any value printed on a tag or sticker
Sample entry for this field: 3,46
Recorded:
8,55
